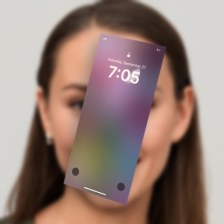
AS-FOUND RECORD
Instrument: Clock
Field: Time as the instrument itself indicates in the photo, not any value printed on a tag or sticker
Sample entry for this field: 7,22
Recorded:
7,05
